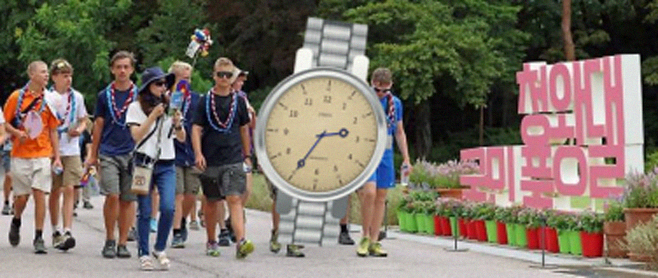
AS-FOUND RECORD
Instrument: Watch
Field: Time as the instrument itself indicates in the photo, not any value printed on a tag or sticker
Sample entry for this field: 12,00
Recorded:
2,35
